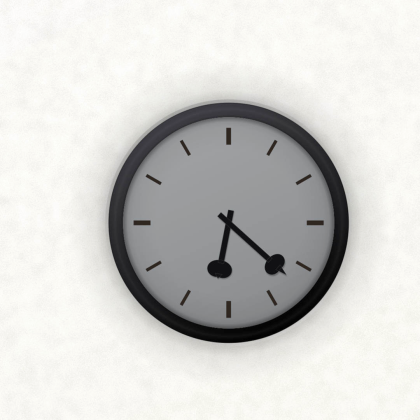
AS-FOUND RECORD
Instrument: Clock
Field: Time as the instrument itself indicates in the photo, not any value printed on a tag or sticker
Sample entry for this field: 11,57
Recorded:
6,22
